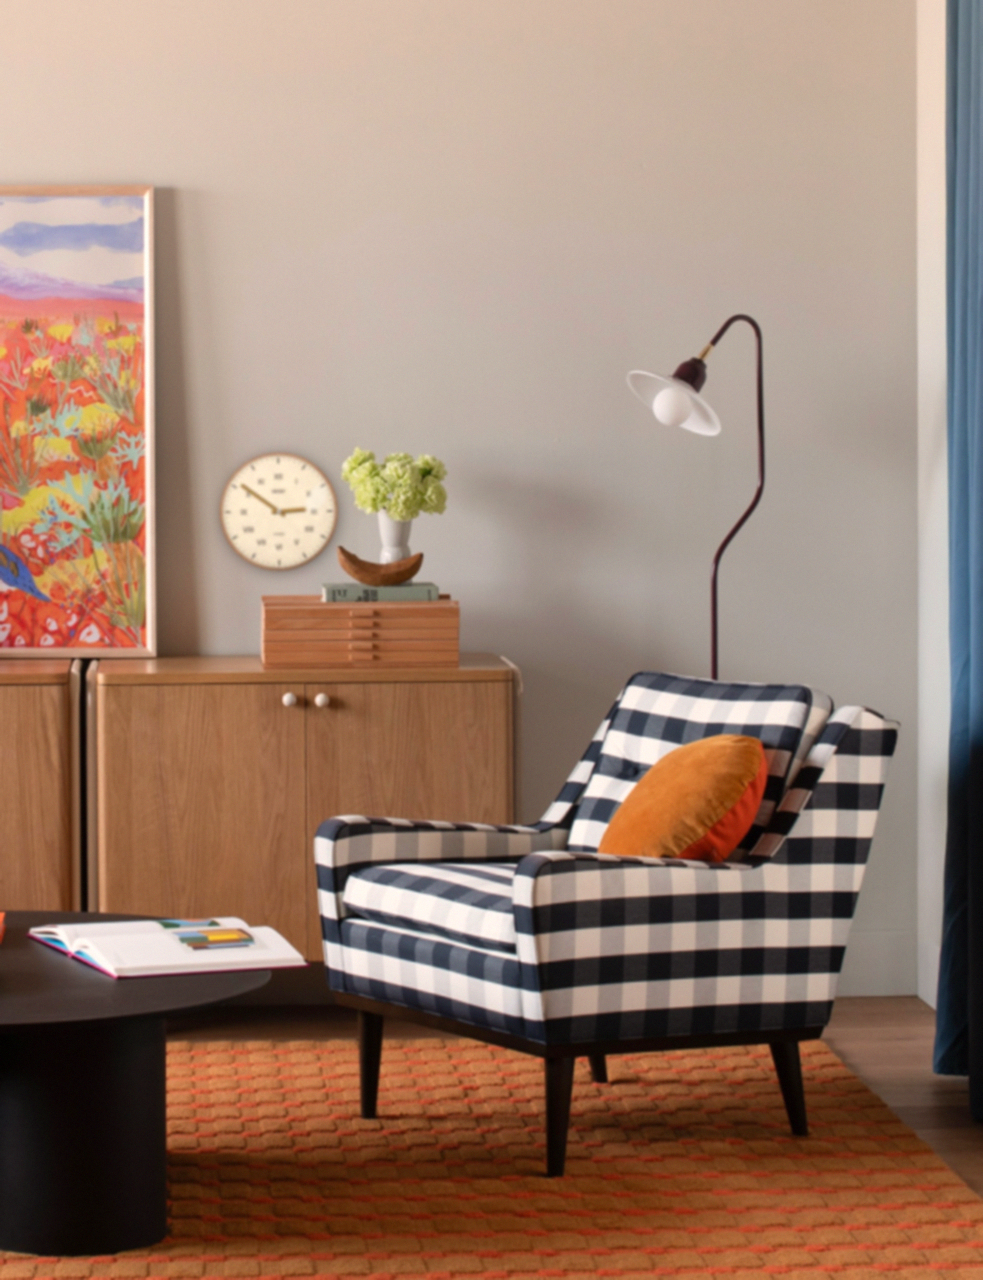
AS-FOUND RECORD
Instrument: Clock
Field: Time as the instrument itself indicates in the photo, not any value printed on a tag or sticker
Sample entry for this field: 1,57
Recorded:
2,51
